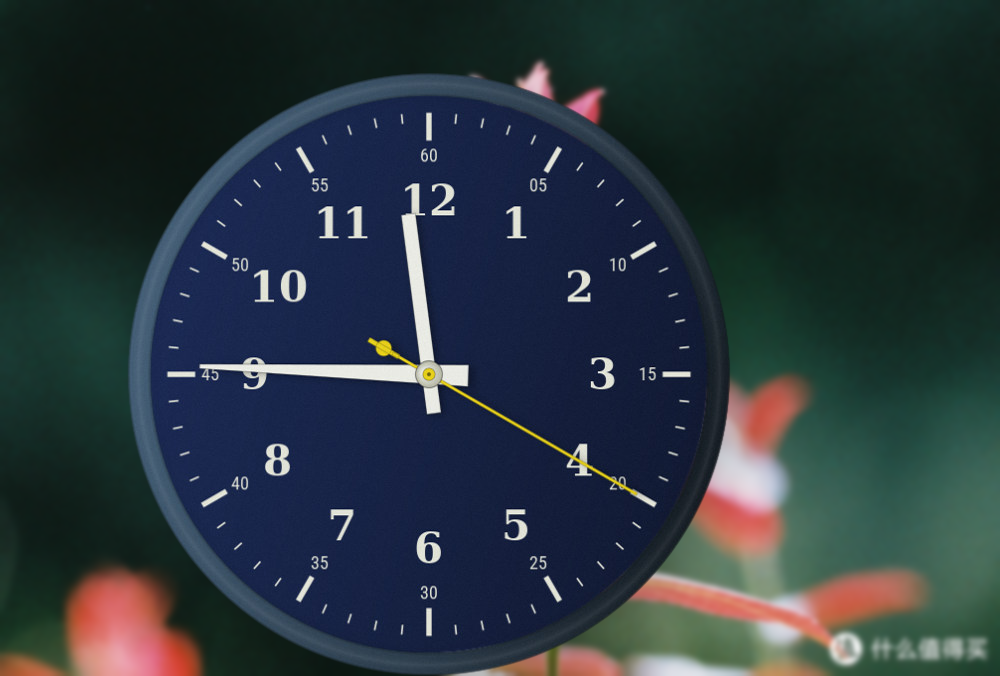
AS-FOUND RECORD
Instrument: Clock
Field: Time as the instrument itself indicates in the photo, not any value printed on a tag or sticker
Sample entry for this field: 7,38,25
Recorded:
11,45,20
